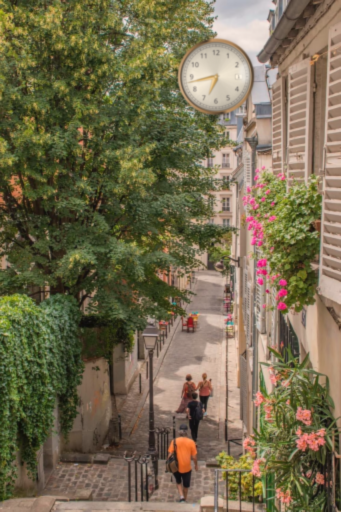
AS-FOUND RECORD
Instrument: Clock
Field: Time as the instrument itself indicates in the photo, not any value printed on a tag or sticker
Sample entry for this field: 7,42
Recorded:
6,43
